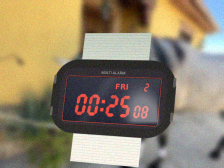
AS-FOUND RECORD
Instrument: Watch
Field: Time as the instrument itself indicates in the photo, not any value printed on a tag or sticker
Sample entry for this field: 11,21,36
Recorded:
0,25,08
